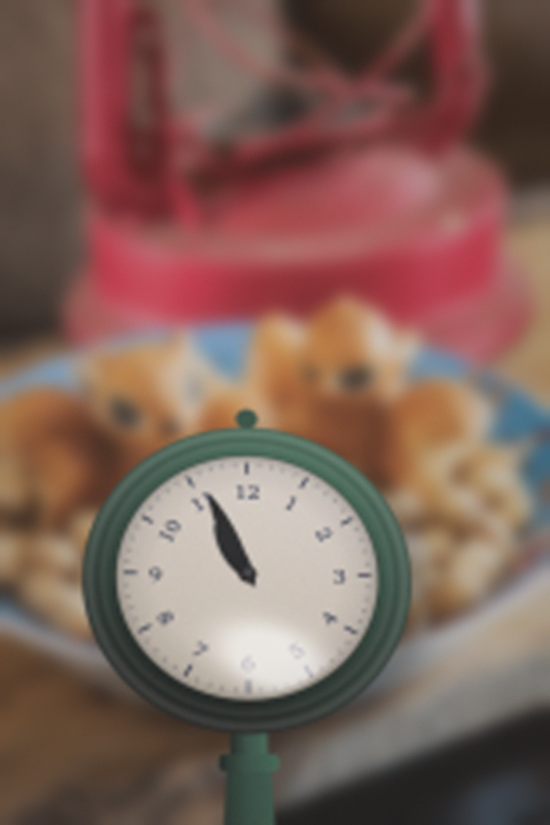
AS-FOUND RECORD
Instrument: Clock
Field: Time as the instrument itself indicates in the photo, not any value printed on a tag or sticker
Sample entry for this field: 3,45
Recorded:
10,56
